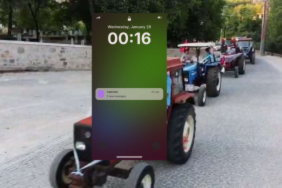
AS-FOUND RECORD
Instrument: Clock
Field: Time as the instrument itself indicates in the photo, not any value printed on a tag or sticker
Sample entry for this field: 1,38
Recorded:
0,16
